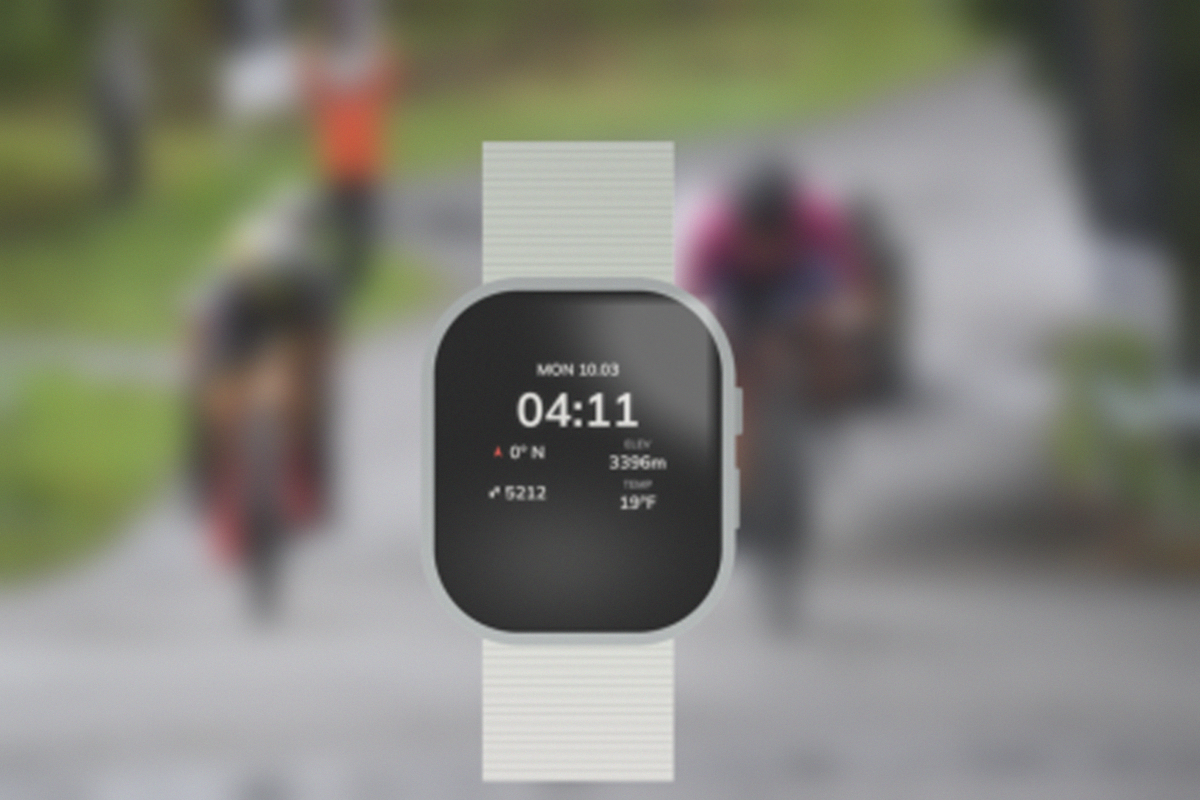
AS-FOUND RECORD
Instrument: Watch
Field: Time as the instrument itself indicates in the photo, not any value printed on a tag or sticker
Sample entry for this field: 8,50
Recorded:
4,11
